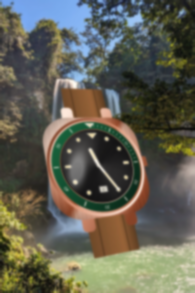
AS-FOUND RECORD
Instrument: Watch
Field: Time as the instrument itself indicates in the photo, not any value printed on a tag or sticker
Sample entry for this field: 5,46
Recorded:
11,25
